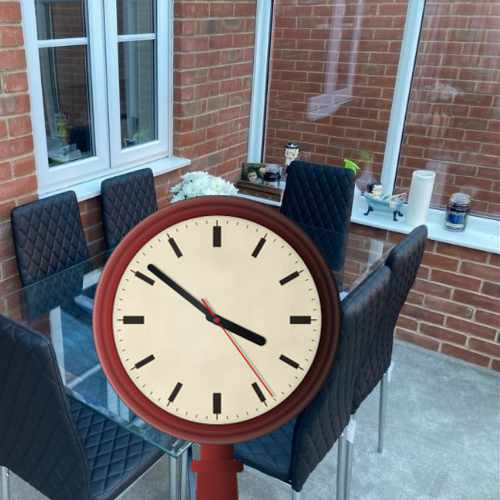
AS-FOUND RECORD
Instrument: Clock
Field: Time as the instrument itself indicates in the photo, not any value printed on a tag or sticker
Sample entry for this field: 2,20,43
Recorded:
3,51,24
